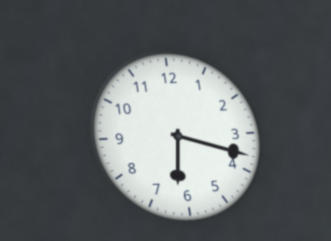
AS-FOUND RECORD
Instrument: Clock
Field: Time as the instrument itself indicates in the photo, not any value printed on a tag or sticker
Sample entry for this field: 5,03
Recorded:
6,18
